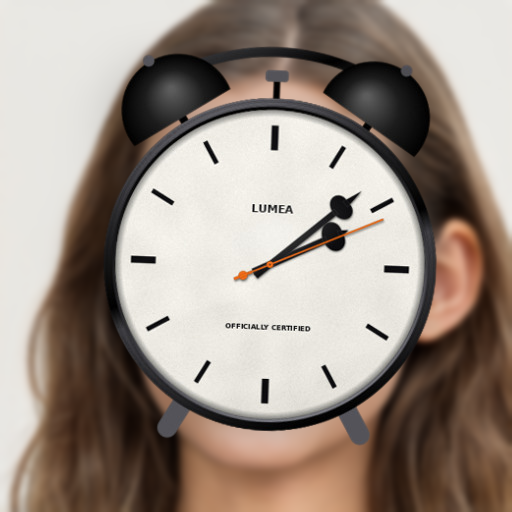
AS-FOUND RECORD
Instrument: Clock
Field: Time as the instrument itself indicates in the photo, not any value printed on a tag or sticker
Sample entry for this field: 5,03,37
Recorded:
2,08,11
